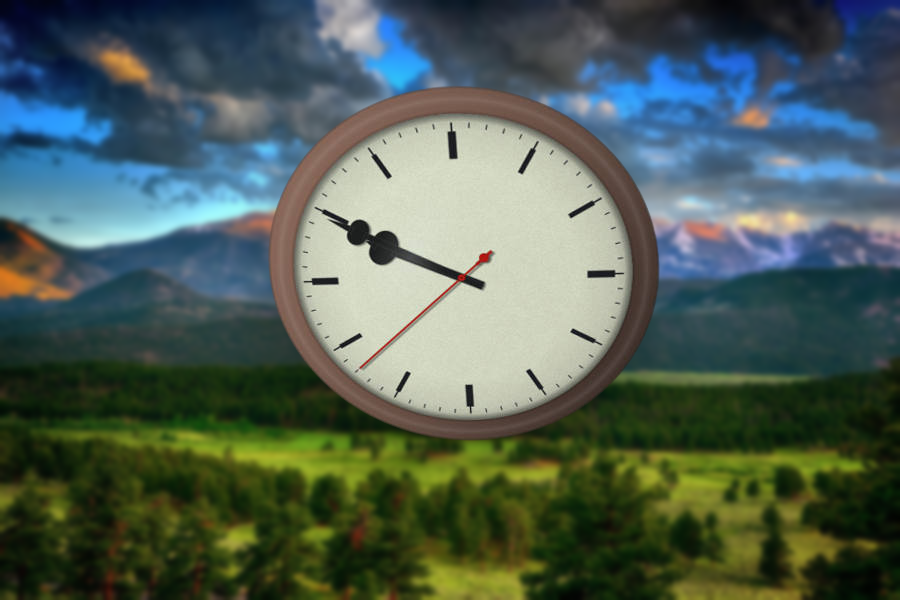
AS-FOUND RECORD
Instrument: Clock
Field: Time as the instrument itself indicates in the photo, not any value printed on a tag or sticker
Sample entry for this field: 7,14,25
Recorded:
9,49,38
